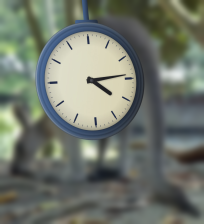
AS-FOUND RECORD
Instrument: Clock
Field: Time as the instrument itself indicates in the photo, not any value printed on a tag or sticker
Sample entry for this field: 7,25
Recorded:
4,14
